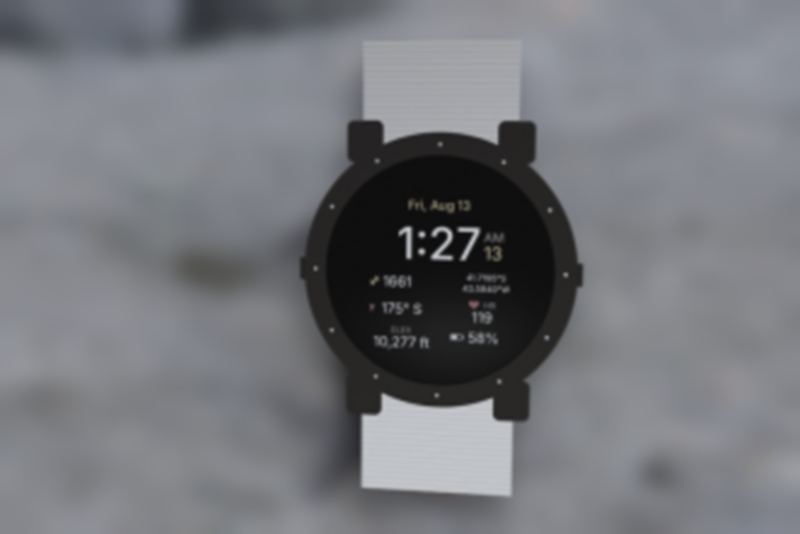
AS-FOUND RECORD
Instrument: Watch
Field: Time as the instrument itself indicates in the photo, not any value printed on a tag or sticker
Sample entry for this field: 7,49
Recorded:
1,27
